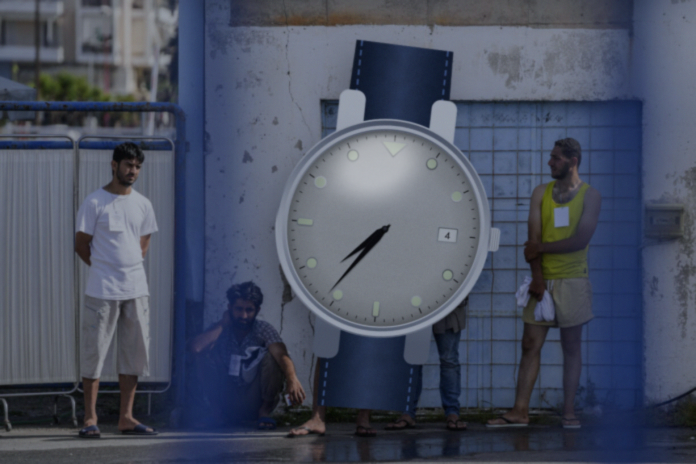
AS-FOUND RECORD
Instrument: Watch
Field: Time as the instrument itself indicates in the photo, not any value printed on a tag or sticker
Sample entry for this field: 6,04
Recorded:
7,36
